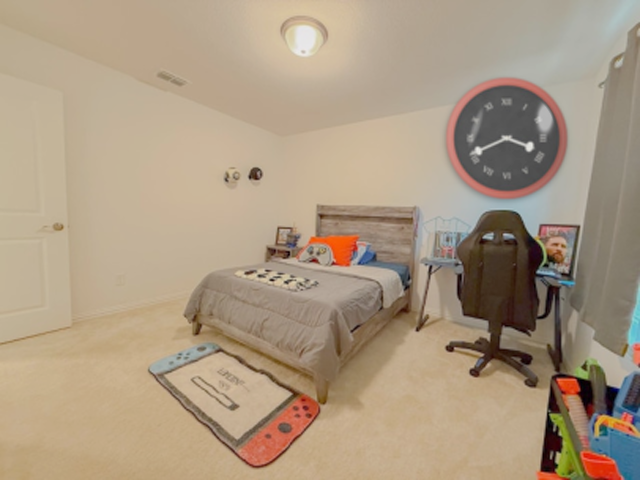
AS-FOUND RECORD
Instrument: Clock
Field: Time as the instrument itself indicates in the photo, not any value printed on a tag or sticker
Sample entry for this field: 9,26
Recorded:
3,41
